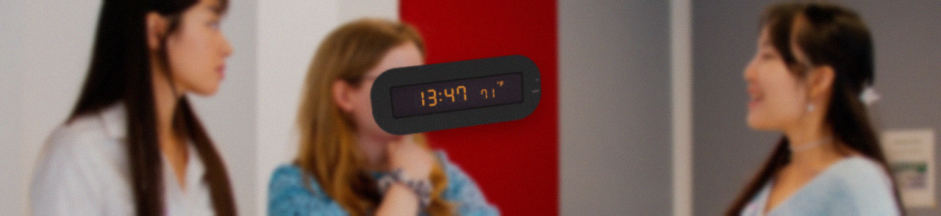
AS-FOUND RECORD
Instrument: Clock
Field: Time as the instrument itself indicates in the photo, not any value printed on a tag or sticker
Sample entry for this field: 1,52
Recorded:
13,47
